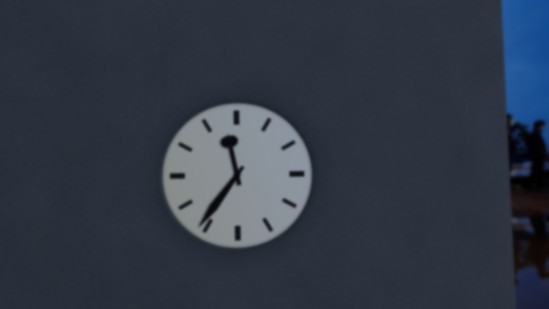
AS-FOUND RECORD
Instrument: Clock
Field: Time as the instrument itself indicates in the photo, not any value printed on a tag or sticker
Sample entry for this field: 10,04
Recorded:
11,36
